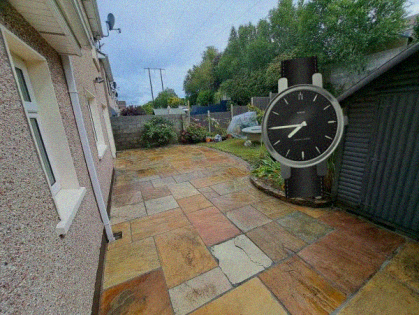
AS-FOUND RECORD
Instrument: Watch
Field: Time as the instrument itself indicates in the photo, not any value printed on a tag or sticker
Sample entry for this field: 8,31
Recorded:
7,45
